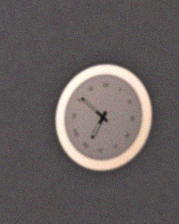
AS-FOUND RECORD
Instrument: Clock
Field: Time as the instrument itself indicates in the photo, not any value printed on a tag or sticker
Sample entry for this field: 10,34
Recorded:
6,51
